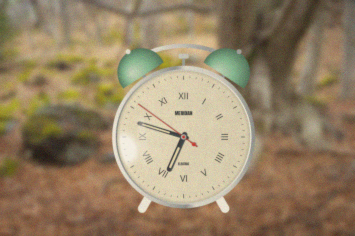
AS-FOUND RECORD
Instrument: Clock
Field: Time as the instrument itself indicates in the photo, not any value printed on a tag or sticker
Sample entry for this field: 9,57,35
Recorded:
6,47,51
